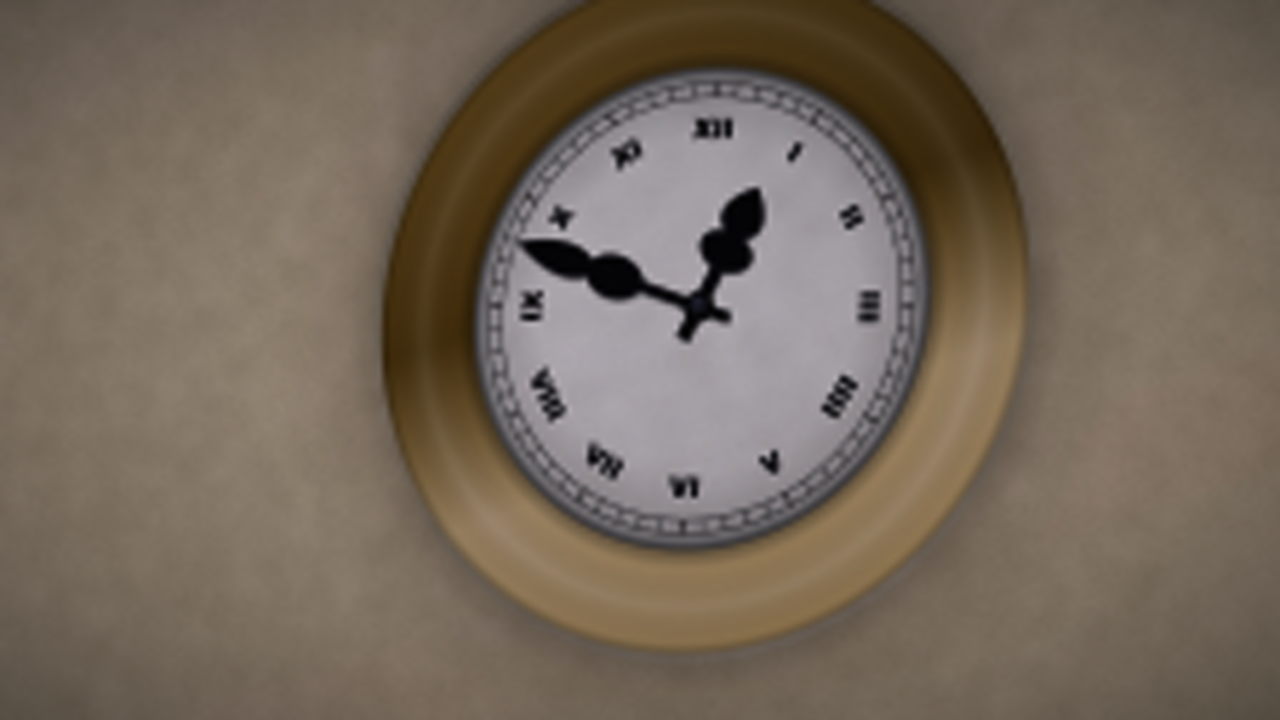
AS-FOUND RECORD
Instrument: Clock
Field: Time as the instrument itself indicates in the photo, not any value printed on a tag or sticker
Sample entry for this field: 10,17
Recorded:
12,48
